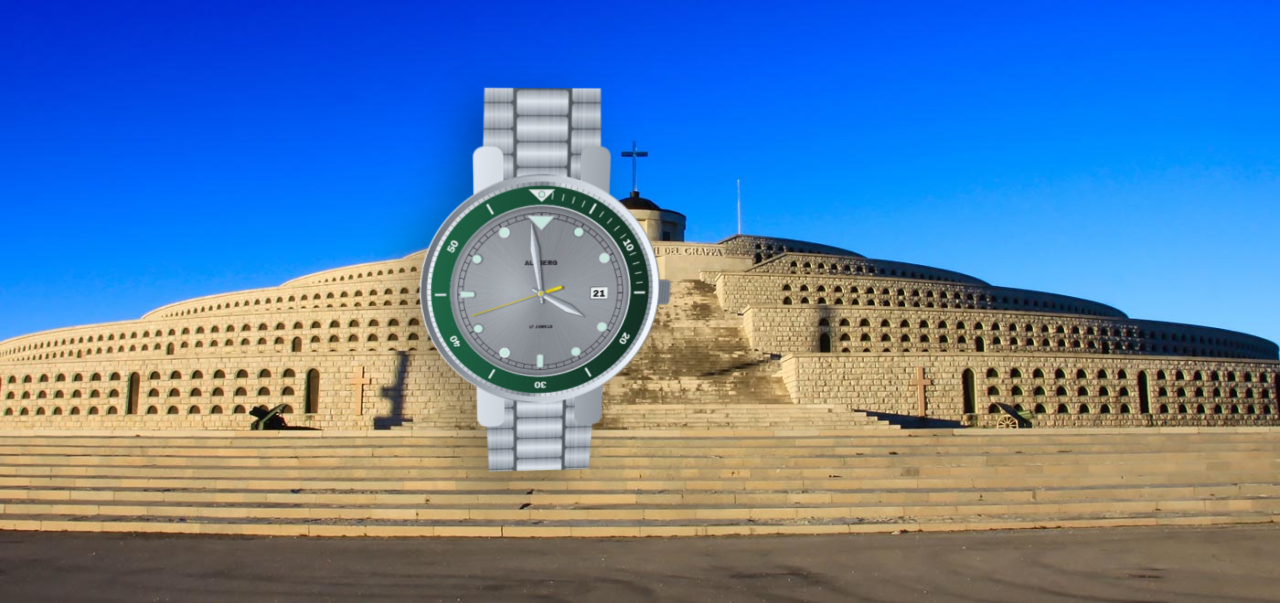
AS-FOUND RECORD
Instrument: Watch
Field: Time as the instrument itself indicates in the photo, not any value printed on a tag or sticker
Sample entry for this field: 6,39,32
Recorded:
3,58,42
